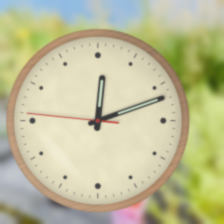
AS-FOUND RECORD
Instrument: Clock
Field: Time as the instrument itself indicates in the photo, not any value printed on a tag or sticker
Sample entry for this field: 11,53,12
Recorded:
12,11,46
